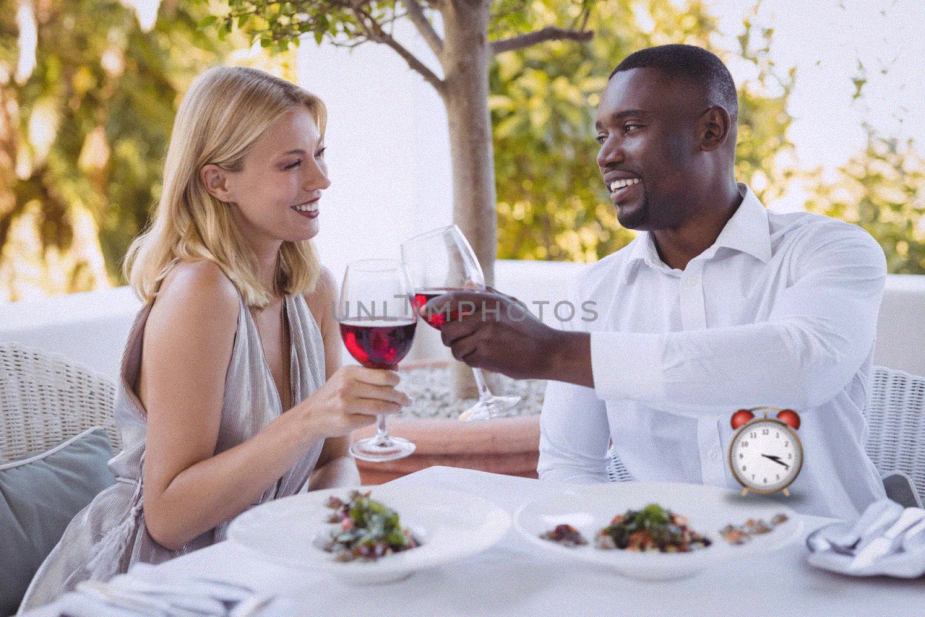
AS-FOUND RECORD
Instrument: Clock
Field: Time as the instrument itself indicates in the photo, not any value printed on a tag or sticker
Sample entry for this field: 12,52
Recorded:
3,19
